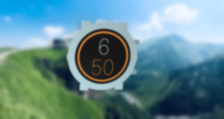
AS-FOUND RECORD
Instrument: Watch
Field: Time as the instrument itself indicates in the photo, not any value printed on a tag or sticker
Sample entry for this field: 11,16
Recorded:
6,50
